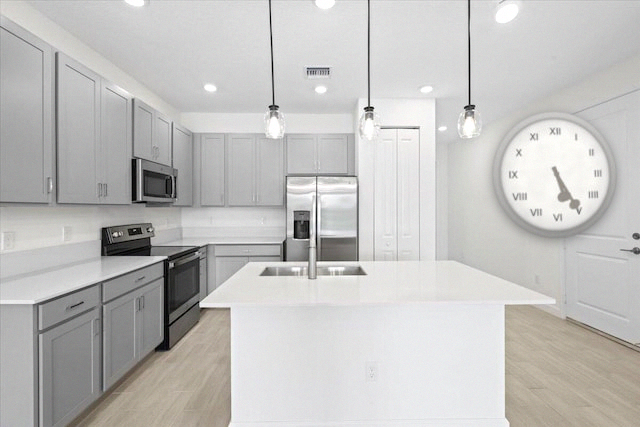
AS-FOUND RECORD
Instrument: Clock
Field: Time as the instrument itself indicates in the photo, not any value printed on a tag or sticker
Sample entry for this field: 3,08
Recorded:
5,25
